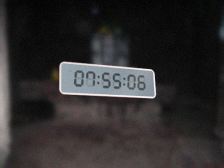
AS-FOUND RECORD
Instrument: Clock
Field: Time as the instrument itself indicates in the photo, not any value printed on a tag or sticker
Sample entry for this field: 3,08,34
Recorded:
7,55,06
